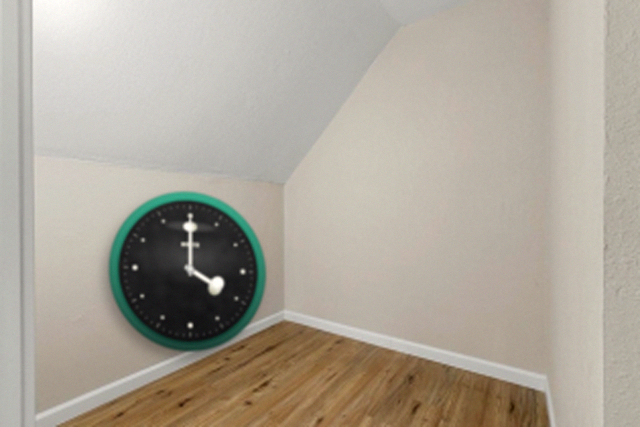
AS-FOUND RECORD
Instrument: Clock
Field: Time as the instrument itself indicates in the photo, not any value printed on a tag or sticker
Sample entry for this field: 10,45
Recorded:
4,00
